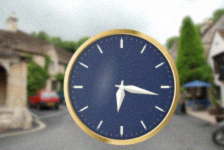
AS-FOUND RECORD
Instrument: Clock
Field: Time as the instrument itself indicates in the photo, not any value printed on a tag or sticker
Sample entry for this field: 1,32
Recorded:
6,17
